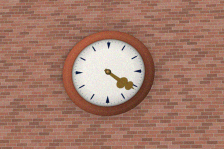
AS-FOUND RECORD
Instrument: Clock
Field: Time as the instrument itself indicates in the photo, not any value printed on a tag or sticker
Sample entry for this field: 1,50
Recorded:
4,21
